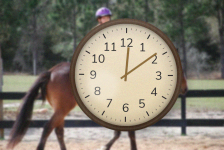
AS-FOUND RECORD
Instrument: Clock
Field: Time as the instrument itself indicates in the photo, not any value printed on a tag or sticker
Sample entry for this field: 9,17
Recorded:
12,09
